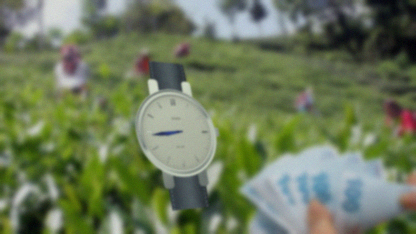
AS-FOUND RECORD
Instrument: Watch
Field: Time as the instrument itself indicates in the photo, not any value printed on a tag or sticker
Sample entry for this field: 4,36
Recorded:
8,44
